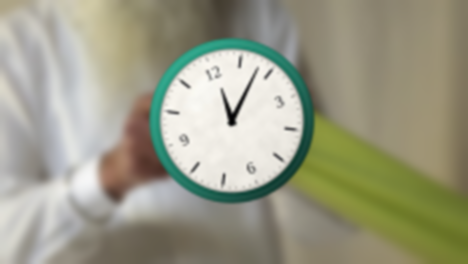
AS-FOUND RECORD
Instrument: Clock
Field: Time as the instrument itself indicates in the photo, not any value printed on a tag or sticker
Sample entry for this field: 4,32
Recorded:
12,08
